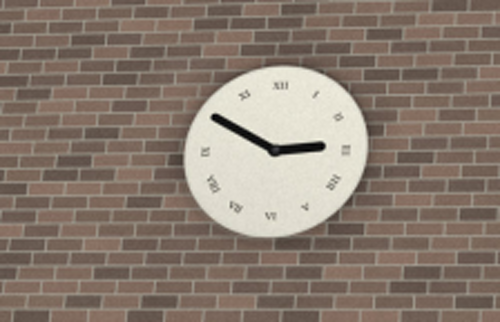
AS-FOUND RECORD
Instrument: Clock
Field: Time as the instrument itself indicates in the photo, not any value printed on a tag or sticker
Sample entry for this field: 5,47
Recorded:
2,50
